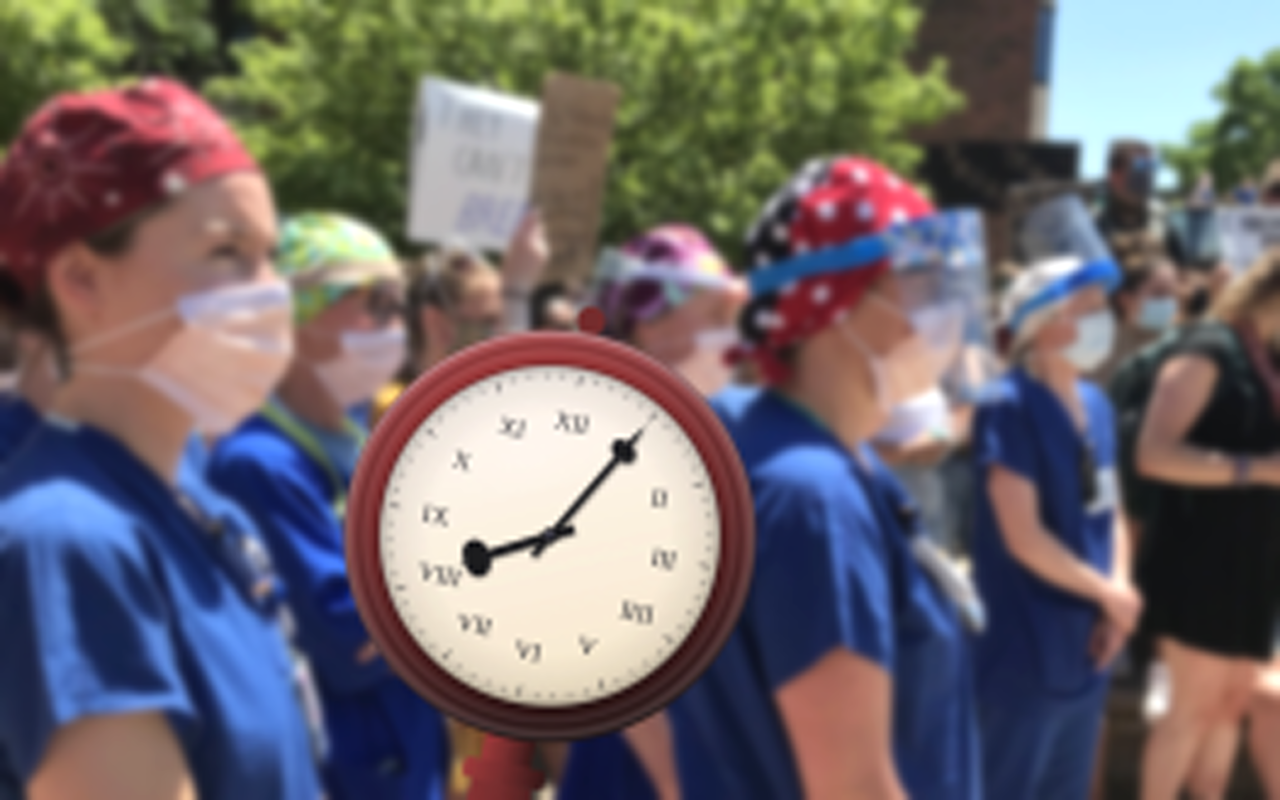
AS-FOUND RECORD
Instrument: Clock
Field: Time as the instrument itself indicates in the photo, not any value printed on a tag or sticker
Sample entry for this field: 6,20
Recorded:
8,05
